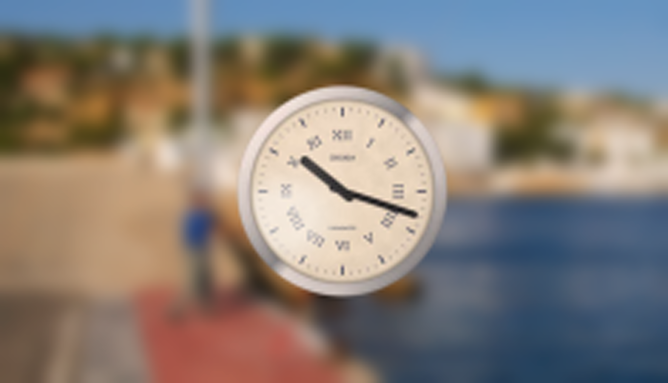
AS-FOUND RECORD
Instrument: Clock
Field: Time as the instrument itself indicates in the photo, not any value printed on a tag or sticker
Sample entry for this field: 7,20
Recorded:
10,18
